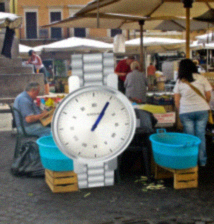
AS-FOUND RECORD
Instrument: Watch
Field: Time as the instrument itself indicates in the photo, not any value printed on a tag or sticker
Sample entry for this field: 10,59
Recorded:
1,05
